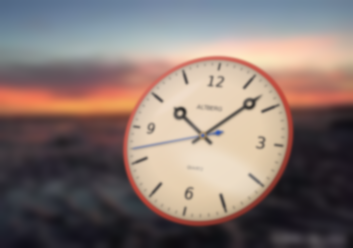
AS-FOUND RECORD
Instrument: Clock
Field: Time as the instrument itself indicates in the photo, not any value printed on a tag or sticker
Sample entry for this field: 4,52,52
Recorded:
10,07,42
